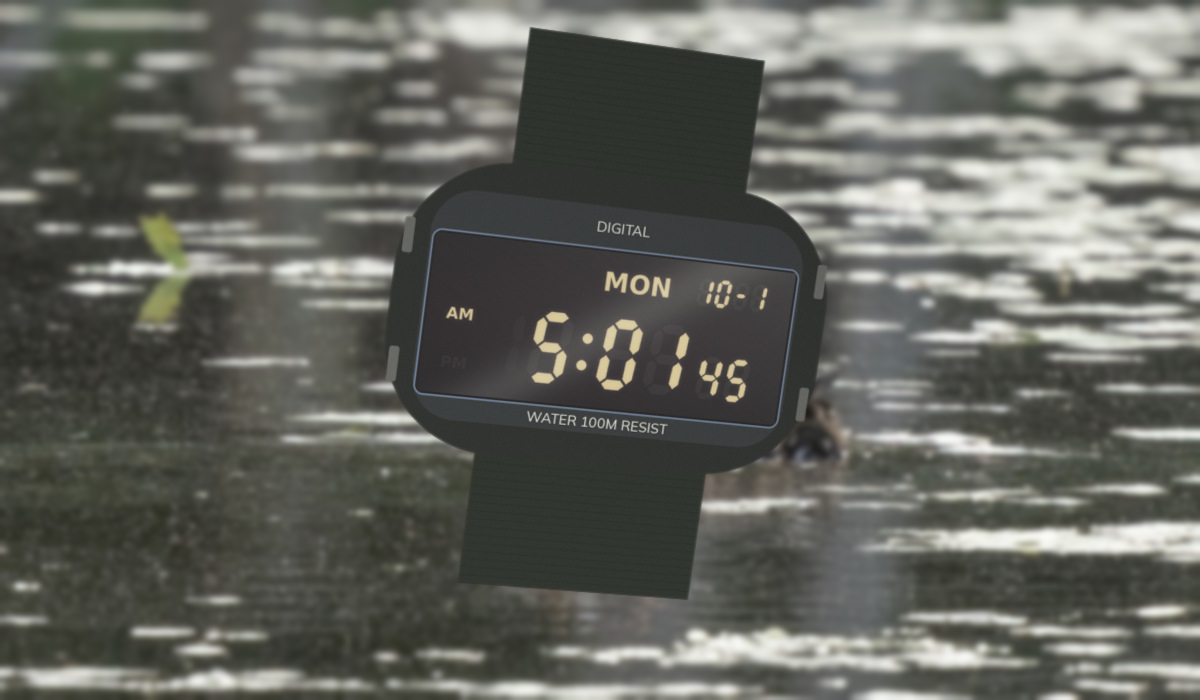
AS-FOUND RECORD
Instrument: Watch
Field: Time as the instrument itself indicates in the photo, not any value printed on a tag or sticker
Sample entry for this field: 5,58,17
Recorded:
5,01,45
